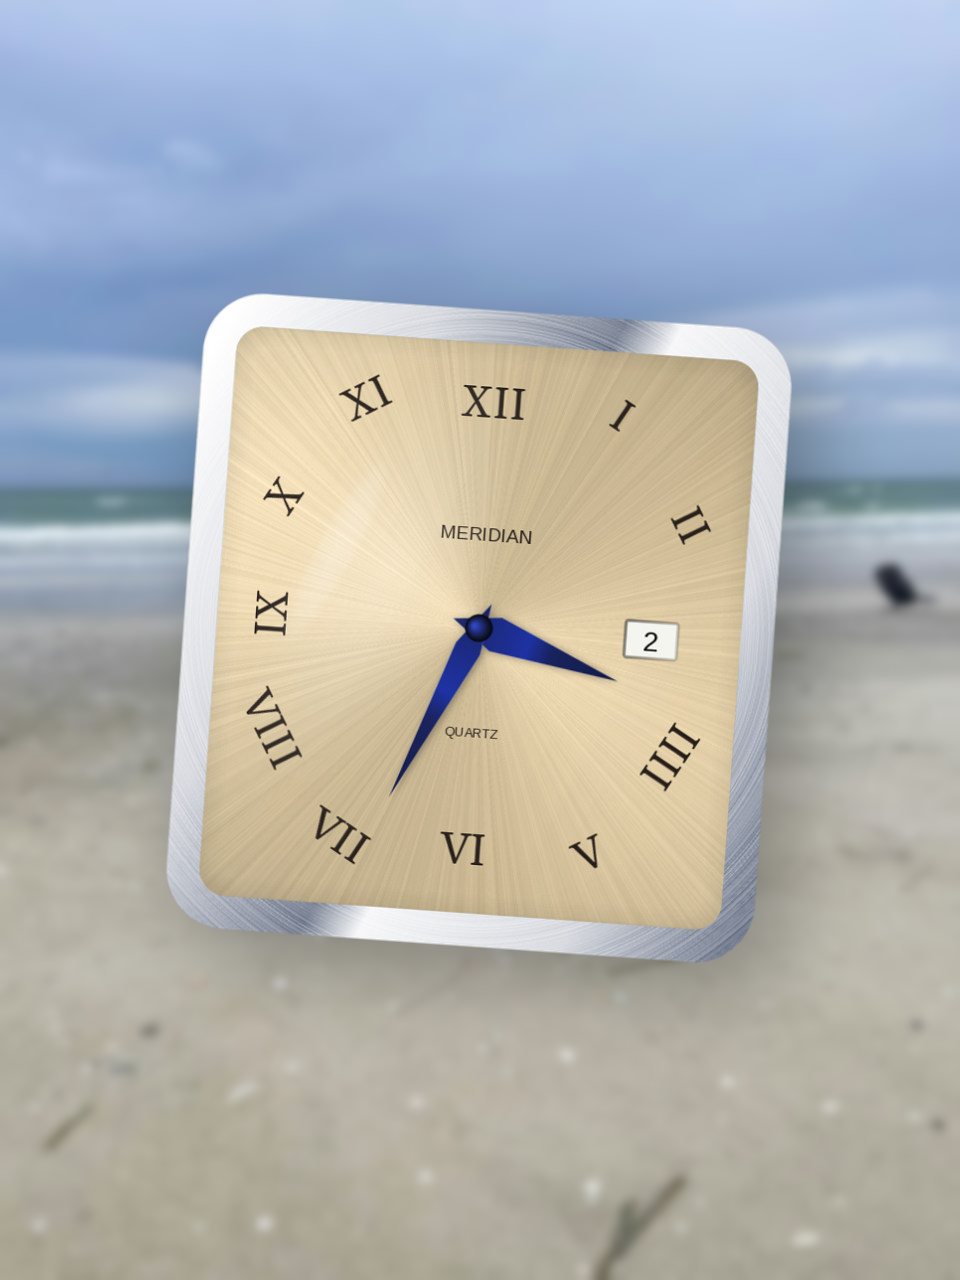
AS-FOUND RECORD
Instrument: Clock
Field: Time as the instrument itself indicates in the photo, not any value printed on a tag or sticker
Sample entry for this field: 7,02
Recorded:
3,34
